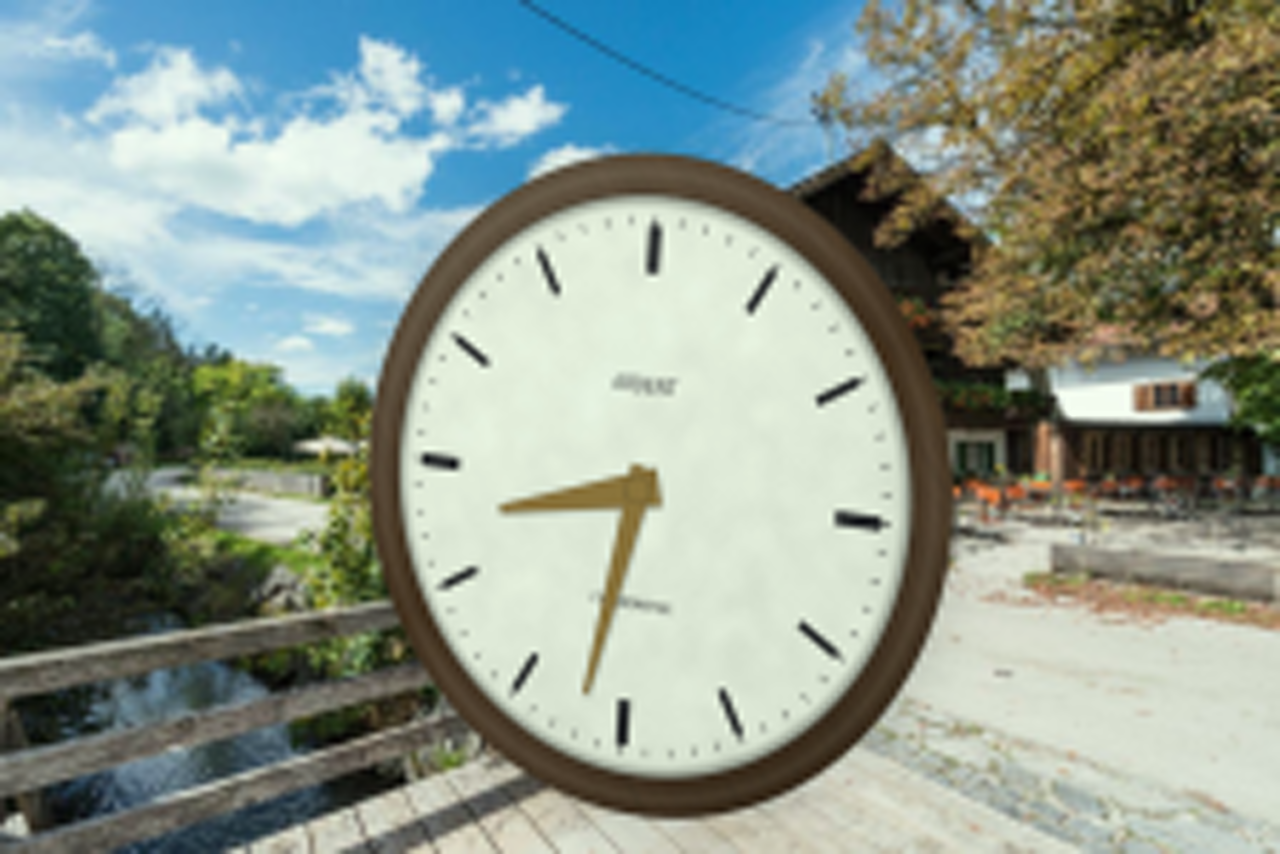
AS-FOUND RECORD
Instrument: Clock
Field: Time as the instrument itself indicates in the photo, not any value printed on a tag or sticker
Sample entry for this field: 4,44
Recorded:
8,32
